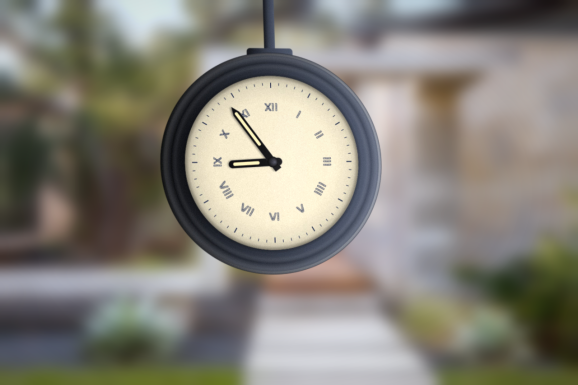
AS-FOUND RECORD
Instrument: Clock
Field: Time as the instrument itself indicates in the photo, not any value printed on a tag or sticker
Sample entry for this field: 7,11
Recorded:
8,54
